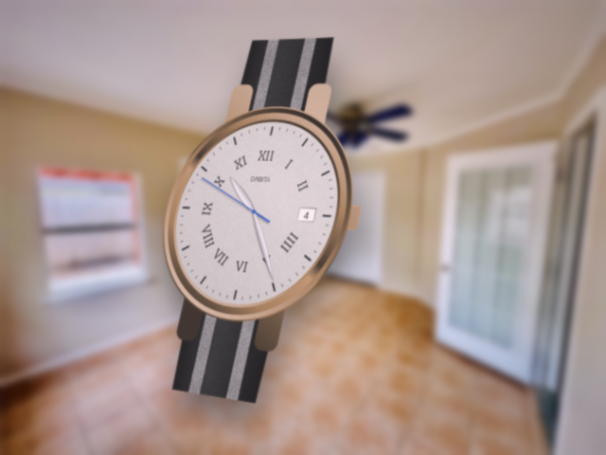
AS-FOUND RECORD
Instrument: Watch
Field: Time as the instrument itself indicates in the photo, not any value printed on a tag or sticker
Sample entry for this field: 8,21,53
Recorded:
10,24,49
